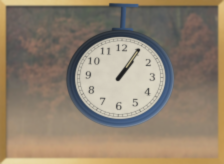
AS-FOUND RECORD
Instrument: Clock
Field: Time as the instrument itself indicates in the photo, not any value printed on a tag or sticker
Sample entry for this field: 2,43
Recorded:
1,05
